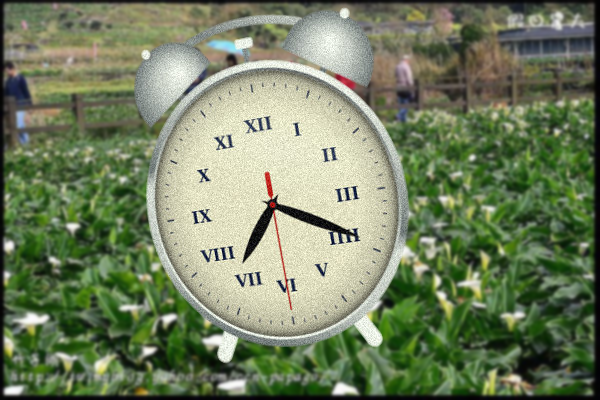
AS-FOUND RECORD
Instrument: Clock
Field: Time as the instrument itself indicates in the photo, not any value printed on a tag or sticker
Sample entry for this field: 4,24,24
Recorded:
7,19,30
